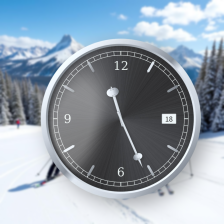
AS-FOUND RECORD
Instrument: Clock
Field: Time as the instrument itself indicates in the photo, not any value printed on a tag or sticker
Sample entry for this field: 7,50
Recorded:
11,26
